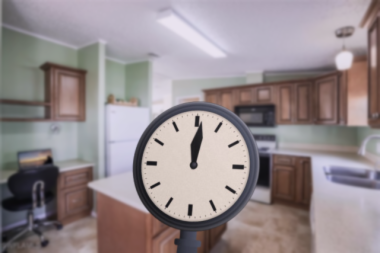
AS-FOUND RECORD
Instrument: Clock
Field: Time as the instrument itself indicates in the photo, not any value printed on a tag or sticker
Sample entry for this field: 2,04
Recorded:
12,01
